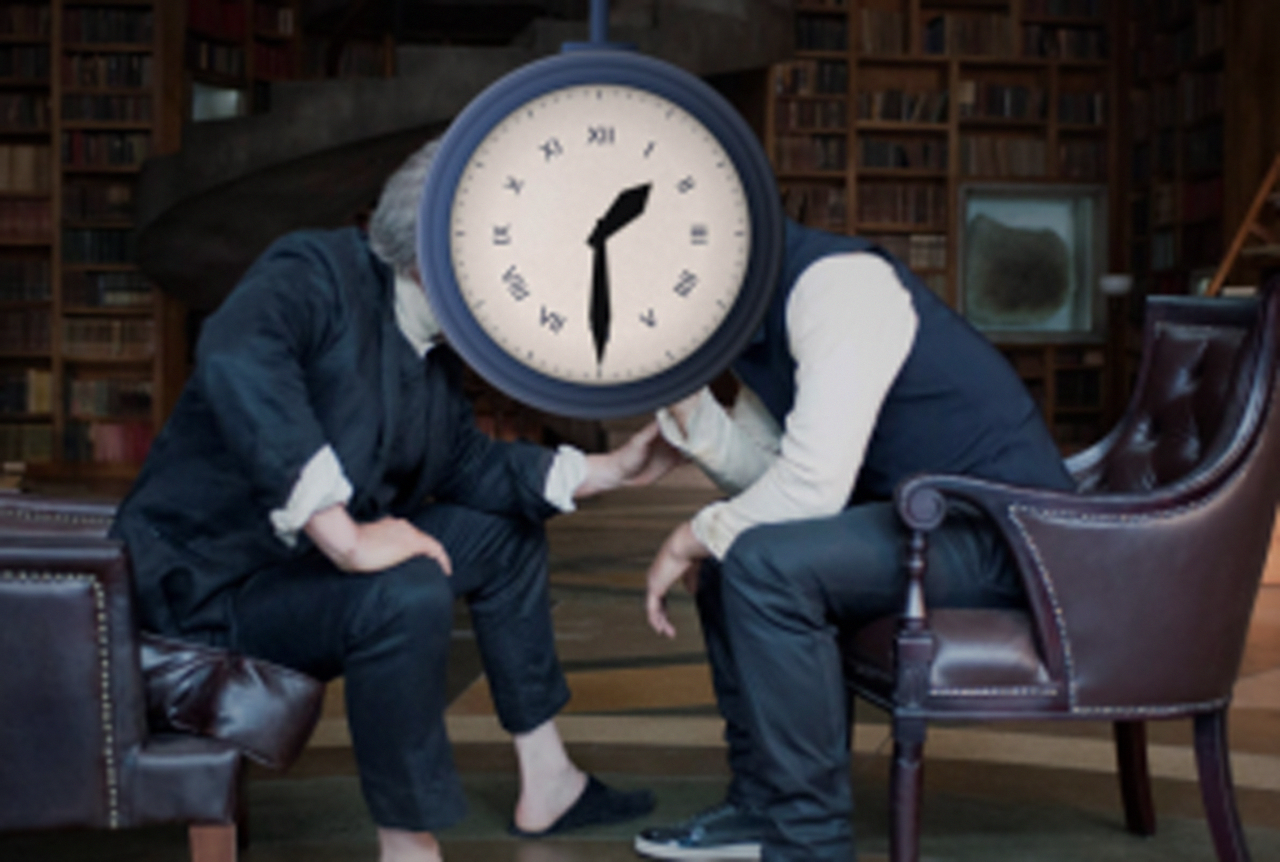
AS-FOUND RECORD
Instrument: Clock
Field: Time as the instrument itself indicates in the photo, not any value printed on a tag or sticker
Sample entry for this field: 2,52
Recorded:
1,30
